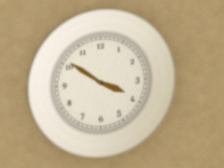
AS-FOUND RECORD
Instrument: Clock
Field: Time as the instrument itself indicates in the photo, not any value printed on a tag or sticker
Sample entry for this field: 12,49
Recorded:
3,51
